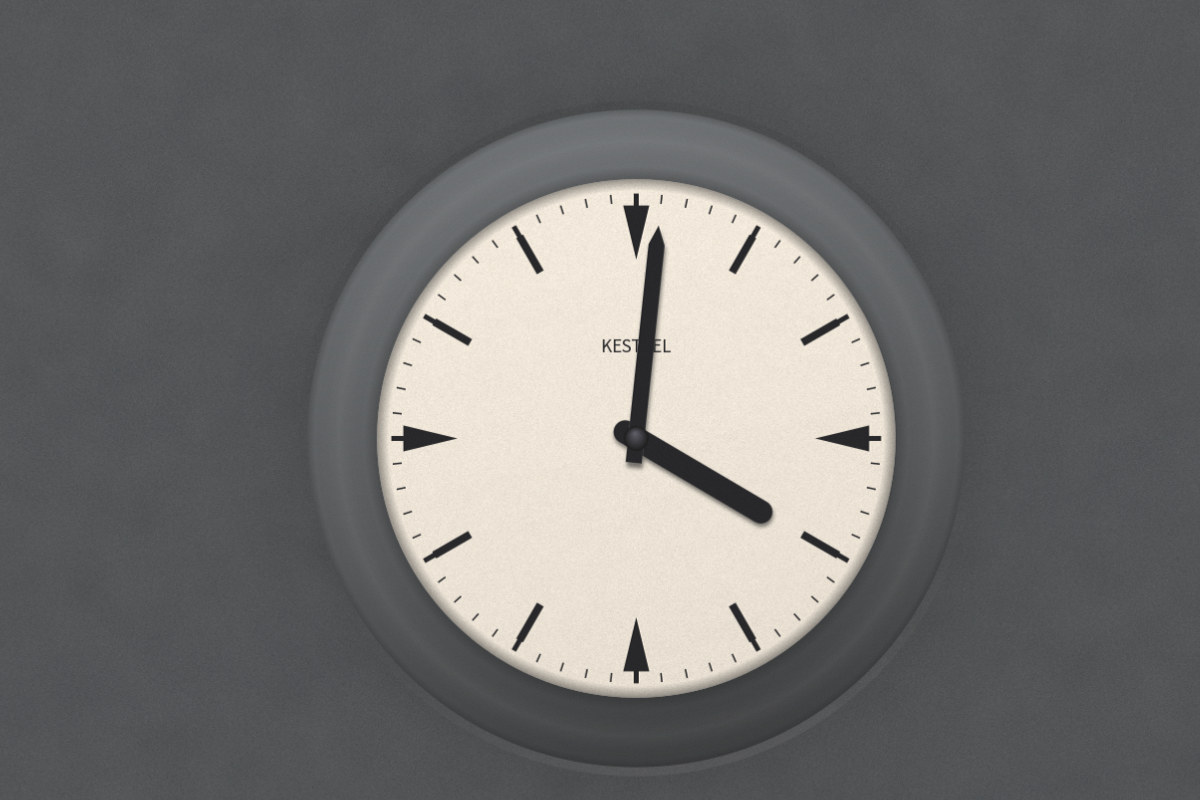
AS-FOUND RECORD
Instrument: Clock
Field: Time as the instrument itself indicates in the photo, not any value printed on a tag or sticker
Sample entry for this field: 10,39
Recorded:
4,01
